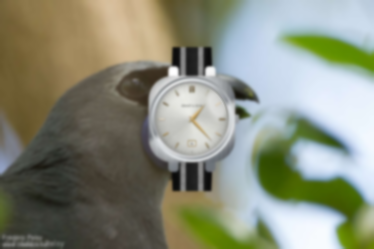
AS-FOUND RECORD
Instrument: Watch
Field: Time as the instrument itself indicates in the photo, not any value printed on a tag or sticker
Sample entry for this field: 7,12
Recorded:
1,23
